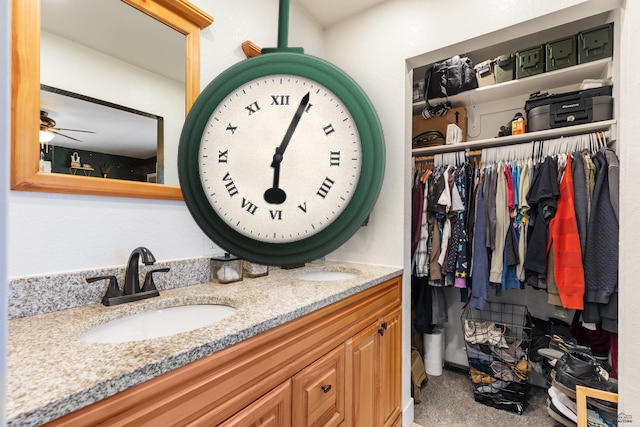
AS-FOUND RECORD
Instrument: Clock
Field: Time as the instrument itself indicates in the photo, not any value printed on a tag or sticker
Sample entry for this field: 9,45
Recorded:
6,04
